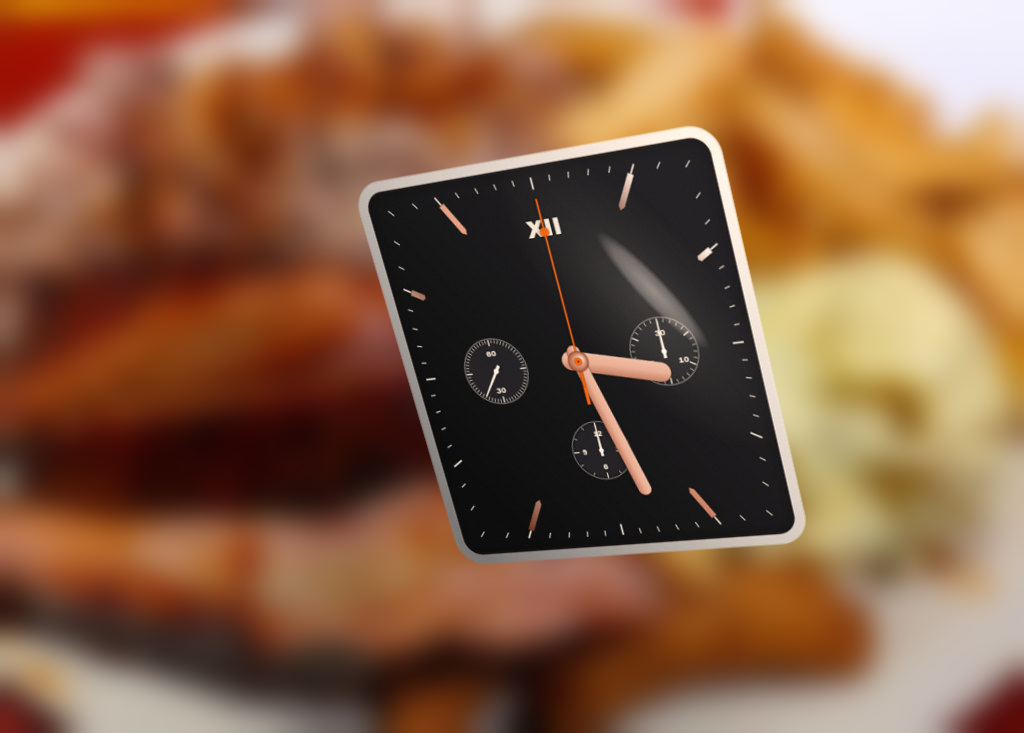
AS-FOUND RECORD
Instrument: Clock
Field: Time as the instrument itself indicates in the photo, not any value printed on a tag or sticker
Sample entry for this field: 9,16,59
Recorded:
3,27,36
